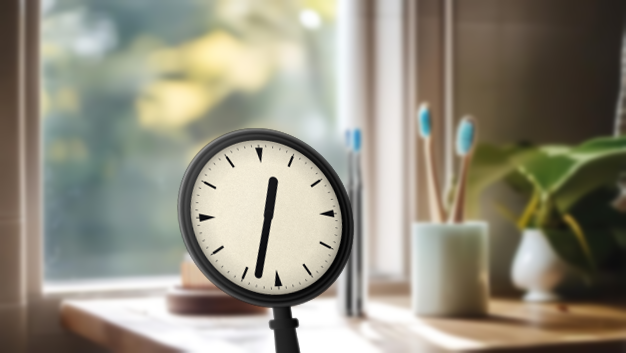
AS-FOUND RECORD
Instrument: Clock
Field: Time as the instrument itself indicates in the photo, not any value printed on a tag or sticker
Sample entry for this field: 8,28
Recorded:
12,33
